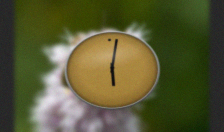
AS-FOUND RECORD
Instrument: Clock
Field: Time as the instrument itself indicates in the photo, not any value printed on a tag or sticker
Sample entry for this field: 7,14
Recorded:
6,02
